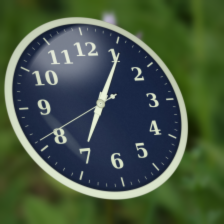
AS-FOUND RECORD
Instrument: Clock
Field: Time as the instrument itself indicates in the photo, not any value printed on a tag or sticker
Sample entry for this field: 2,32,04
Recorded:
7,05,41
